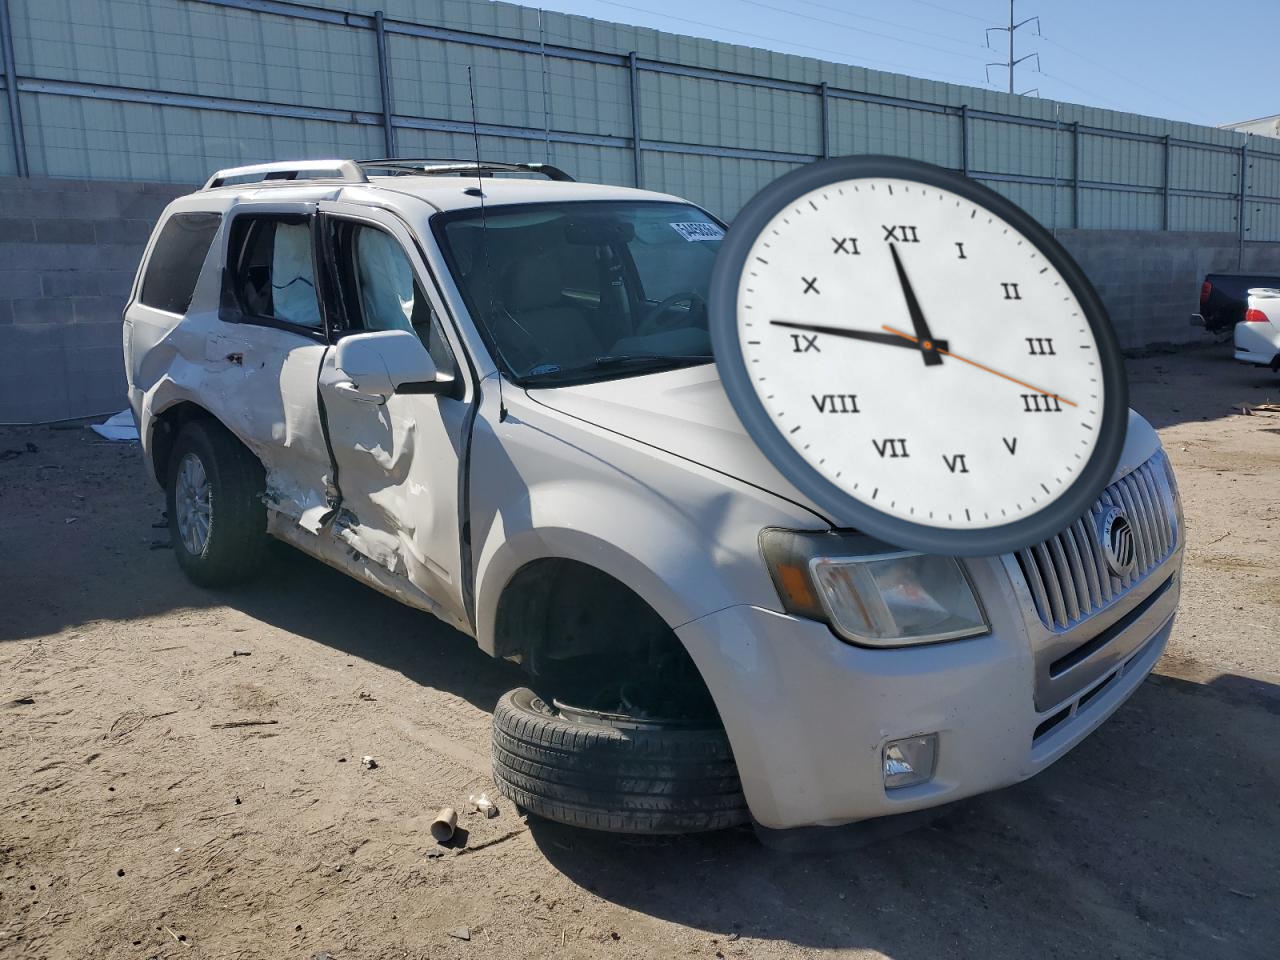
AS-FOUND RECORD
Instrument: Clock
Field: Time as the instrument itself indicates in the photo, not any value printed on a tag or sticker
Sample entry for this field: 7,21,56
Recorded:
11,46,19
